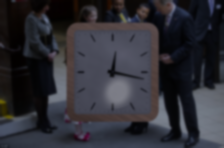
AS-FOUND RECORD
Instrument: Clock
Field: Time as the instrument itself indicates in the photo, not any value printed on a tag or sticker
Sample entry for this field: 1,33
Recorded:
12,17
